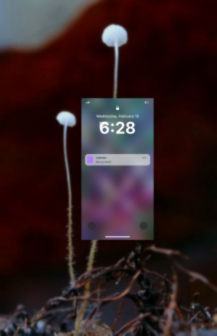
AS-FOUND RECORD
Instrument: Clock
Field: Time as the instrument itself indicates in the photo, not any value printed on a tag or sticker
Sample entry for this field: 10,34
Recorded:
6,28
